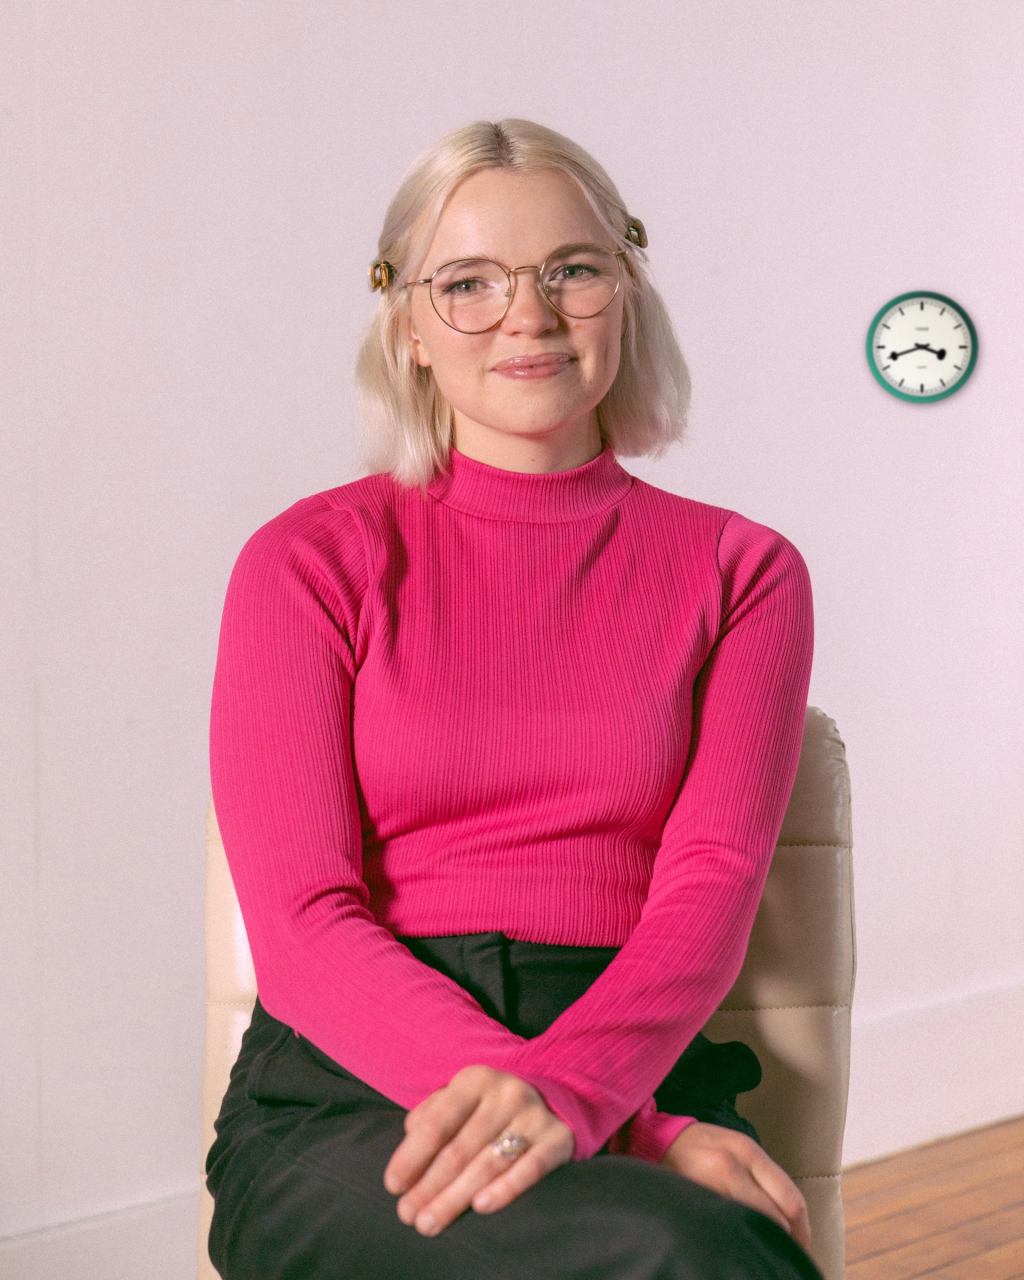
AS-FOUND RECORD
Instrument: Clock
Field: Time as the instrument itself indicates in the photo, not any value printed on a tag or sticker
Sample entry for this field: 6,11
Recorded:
3,42
